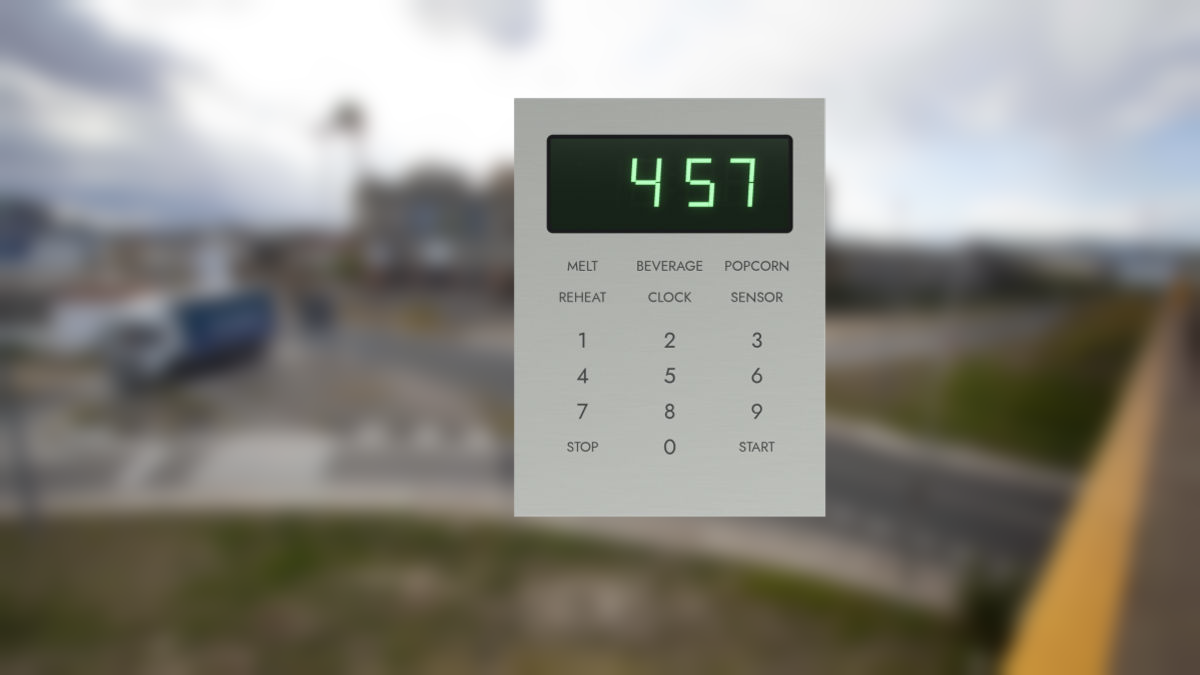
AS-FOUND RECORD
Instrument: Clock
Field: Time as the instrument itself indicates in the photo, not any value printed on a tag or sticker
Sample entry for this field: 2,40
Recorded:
4,57
